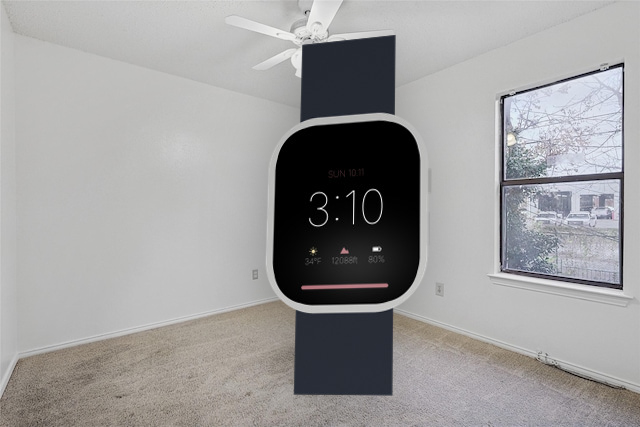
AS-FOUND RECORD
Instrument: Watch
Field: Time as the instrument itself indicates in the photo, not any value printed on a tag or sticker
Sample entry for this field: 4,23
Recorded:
3,10
